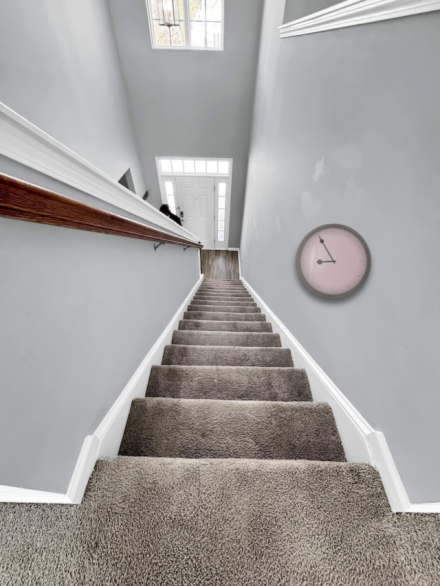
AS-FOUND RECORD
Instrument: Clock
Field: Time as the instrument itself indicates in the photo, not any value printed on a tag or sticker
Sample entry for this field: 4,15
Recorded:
8,55
